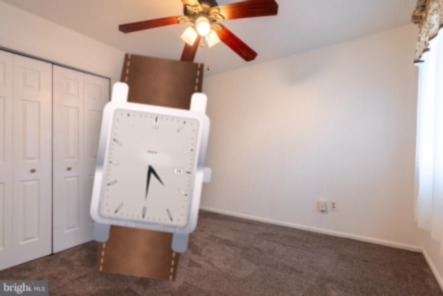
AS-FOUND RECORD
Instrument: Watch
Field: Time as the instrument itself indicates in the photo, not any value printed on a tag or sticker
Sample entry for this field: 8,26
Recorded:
4,30
